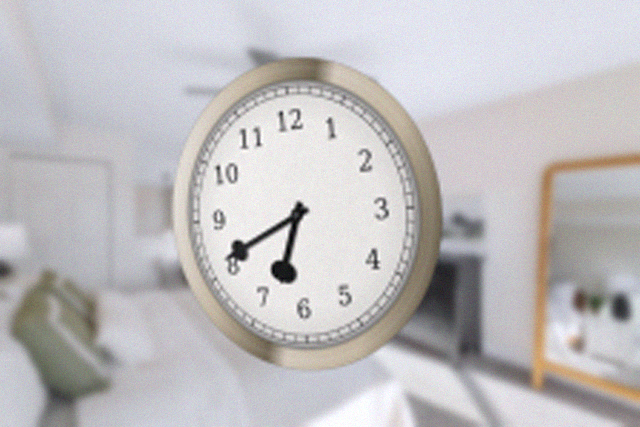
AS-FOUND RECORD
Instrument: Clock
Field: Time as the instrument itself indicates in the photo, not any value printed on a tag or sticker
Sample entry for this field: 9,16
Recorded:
6,41
